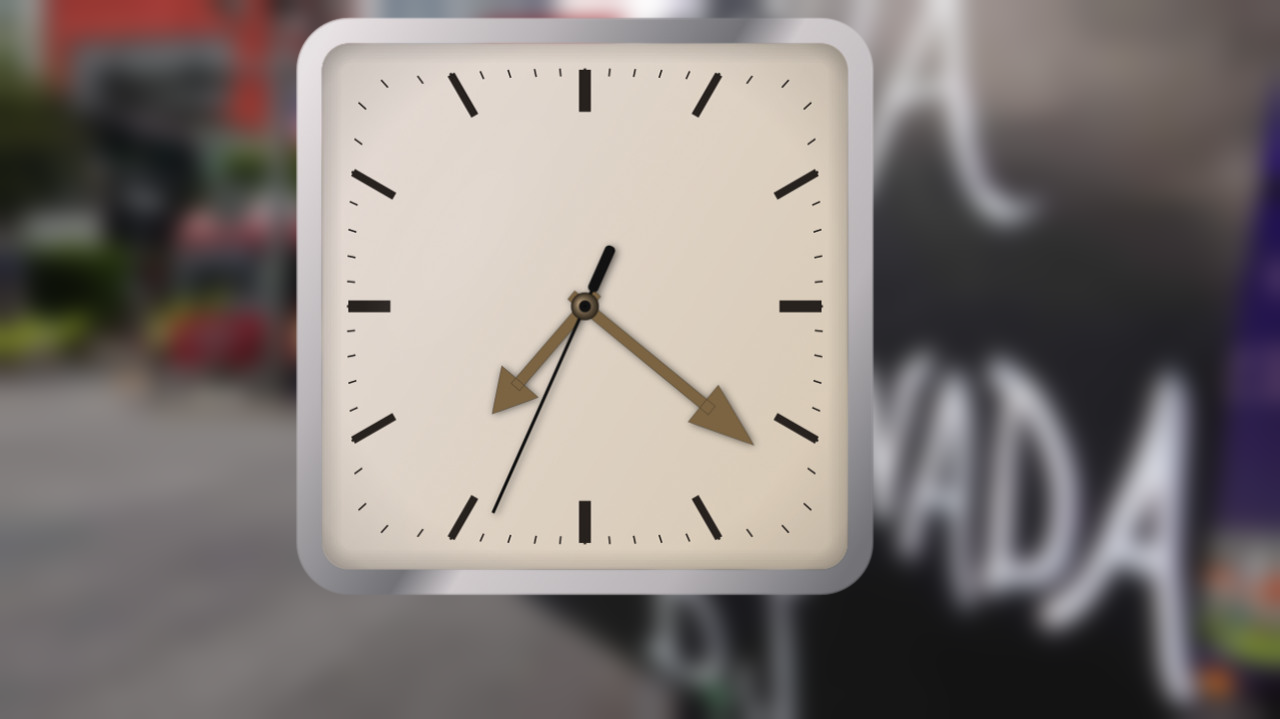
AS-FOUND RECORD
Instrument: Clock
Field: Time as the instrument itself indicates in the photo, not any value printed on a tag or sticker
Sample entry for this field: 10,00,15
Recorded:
7,21,34
